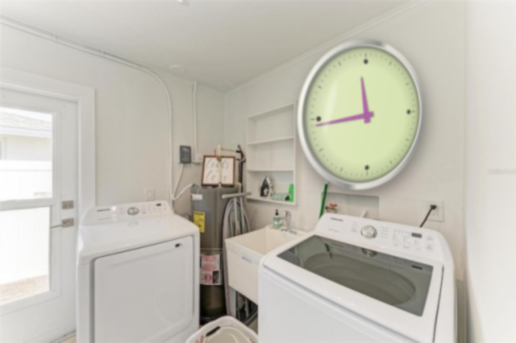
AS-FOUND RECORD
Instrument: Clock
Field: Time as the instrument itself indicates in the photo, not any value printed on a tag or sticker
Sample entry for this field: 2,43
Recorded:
11,44
